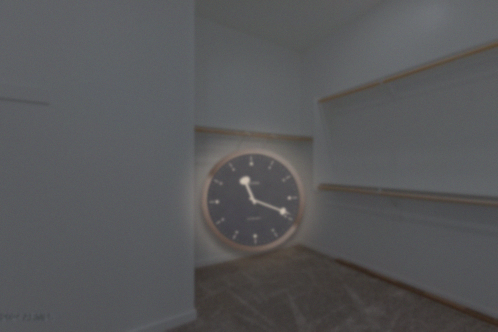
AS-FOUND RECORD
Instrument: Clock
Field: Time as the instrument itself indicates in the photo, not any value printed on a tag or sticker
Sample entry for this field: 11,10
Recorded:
11,19
